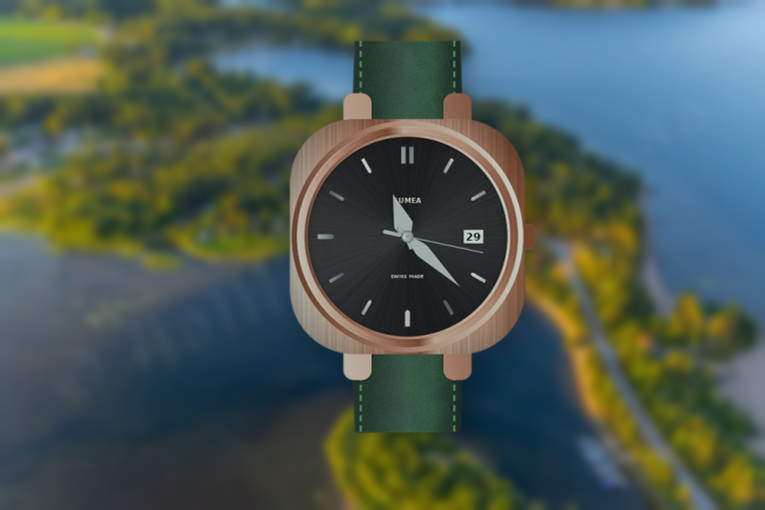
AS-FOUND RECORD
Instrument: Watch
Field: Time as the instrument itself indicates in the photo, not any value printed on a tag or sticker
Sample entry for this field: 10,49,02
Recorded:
11,22,17
